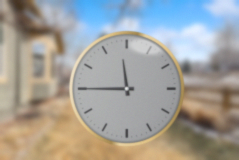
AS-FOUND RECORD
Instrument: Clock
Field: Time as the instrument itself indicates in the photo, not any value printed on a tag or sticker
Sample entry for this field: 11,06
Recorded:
11,45
